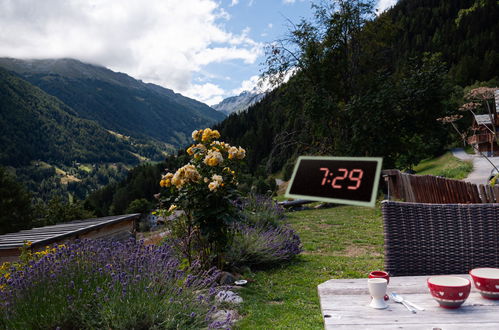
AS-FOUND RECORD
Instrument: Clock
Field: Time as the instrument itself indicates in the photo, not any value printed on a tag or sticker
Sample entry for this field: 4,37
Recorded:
7,29
